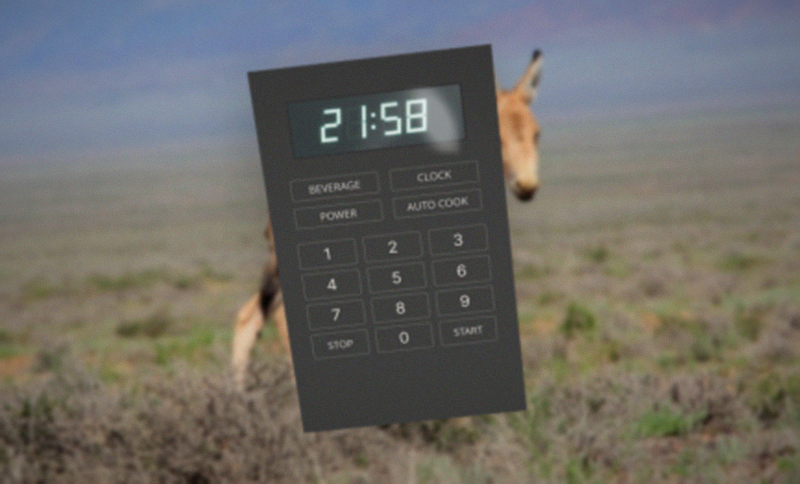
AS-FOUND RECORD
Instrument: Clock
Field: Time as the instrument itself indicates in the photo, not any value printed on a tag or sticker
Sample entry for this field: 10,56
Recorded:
21,58
